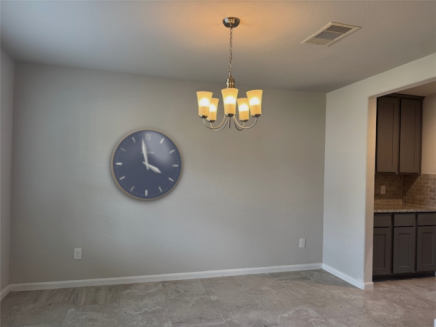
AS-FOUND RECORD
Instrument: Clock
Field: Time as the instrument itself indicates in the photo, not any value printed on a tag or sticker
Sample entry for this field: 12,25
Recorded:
3,58
